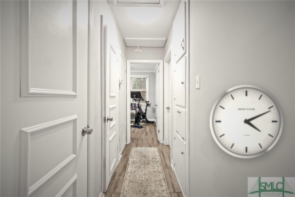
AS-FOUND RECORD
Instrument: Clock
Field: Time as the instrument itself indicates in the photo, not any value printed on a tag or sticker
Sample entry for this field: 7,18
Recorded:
4,11
